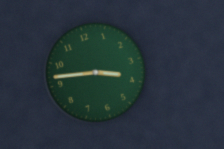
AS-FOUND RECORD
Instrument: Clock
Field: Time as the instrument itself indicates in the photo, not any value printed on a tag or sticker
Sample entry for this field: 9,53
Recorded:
3,47
